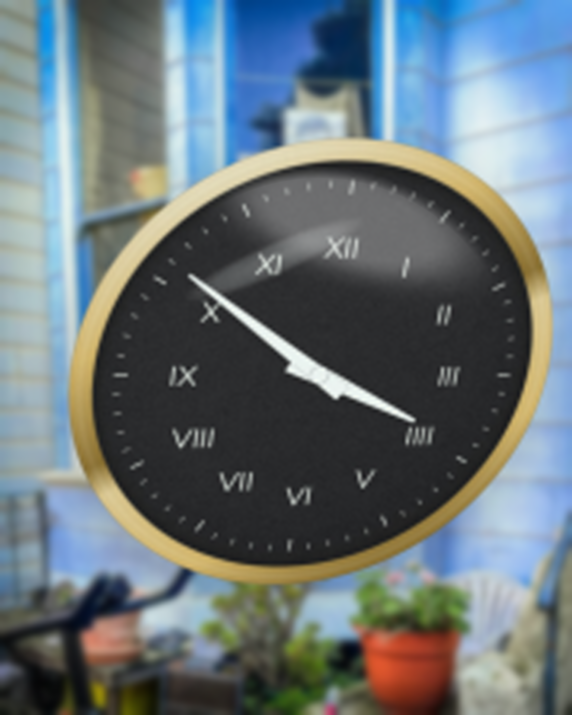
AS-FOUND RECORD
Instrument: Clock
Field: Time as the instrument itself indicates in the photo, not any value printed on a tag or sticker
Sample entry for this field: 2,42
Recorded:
3,51
